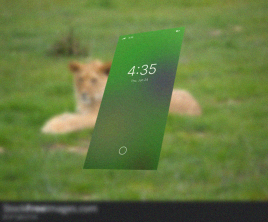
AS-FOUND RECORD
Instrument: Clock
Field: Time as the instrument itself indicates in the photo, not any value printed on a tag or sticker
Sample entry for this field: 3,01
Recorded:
4,35
